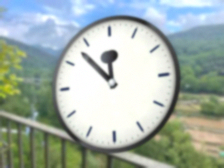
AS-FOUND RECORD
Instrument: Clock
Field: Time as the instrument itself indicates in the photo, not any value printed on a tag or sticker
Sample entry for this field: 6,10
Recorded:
11,53
